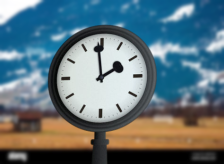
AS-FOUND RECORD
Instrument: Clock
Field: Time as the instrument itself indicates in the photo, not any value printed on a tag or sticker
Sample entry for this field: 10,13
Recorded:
1,59
